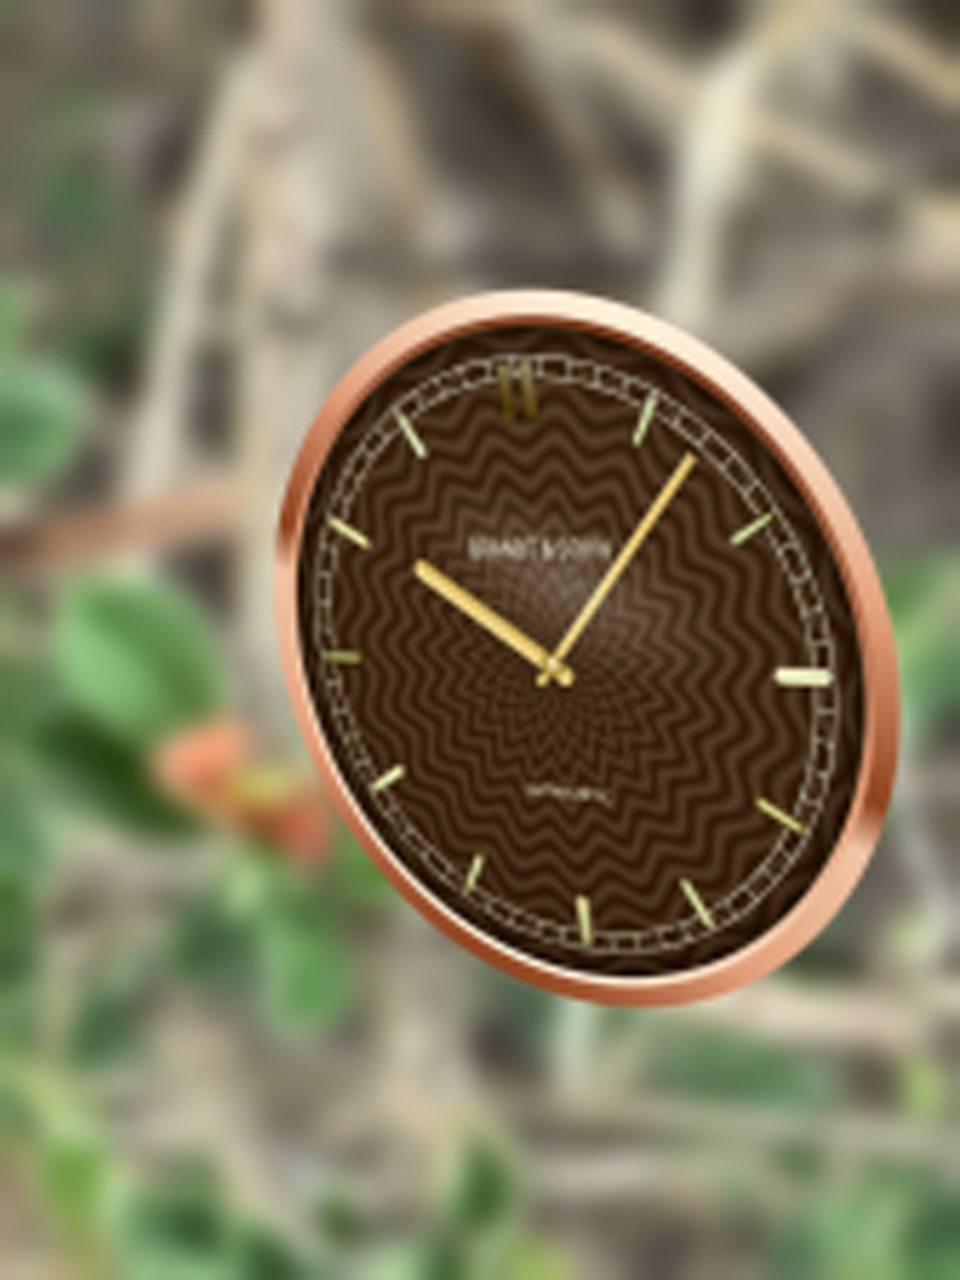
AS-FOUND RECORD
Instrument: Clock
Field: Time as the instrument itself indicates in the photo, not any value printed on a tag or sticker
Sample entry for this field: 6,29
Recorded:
10,07
